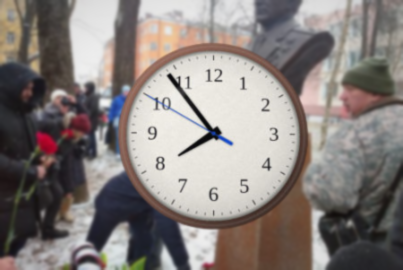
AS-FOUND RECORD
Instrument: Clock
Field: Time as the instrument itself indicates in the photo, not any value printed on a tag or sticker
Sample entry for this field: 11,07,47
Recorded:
7,53,50
